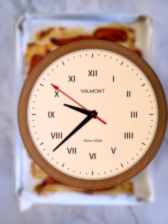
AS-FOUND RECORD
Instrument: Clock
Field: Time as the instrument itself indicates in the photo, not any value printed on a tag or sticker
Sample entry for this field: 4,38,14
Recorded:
9,37,51
